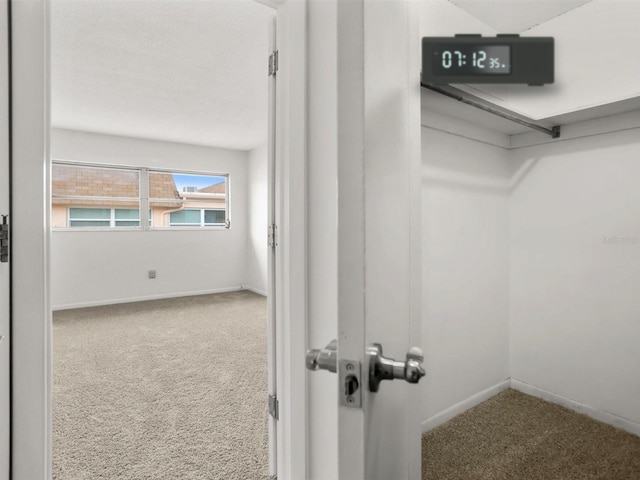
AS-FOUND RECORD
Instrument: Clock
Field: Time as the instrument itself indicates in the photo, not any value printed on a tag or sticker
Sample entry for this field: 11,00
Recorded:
7,12
